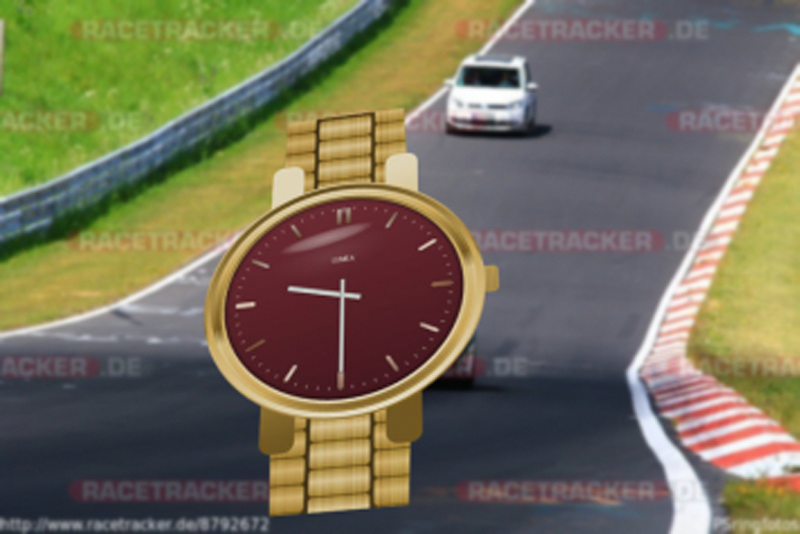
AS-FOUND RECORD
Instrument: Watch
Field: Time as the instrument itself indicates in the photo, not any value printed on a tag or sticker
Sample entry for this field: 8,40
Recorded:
9,30
